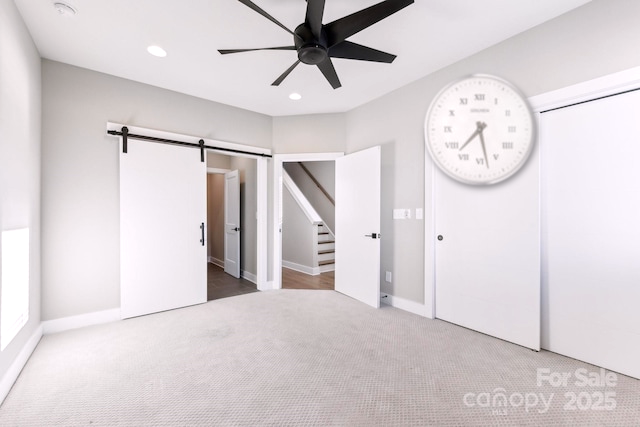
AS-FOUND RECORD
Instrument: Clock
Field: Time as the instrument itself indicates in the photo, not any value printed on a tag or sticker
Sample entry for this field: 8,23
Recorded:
7,28
